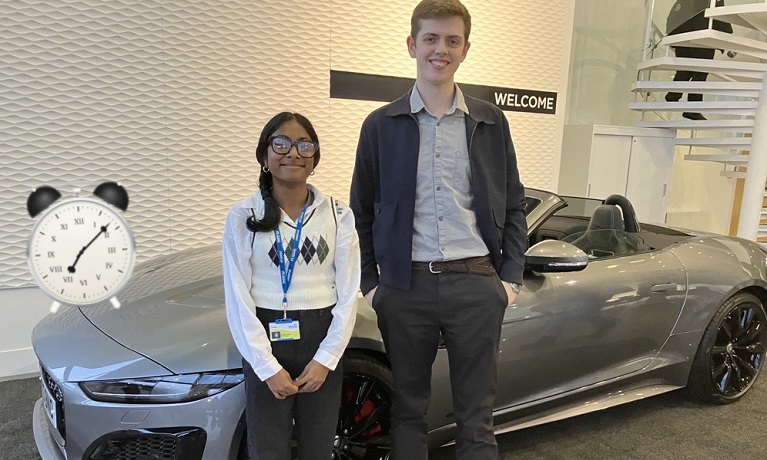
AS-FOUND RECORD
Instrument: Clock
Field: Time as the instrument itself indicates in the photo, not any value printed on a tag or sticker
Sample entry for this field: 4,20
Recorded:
7,08
